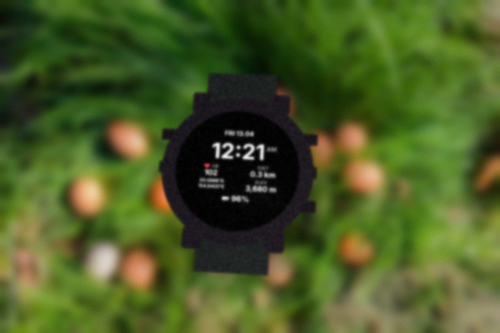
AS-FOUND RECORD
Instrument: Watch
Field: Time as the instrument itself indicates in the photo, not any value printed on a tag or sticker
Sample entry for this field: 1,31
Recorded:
12,21
